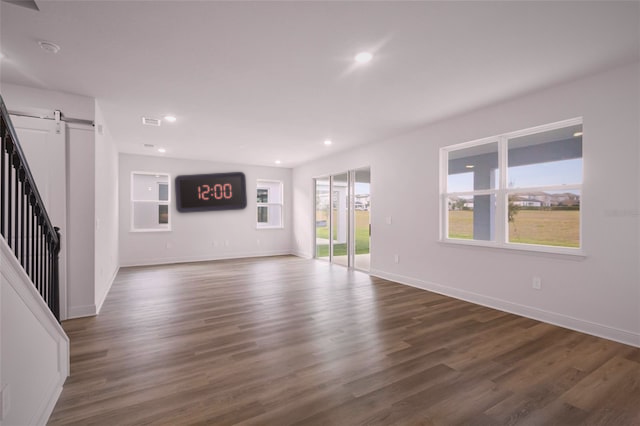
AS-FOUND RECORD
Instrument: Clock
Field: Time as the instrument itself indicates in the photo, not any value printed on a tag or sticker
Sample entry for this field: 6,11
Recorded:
12,00
